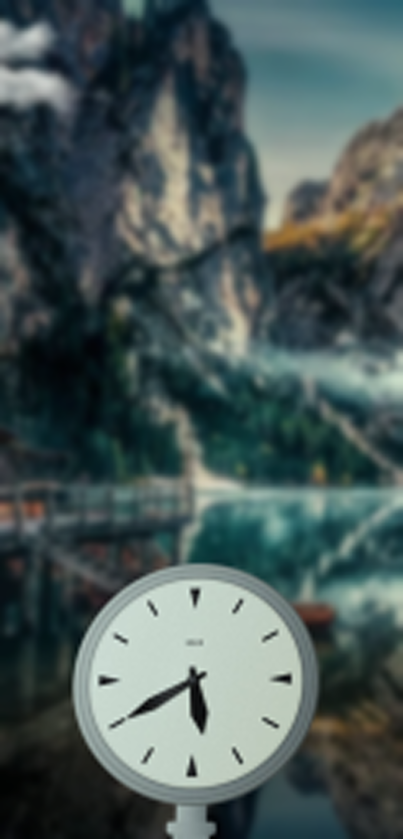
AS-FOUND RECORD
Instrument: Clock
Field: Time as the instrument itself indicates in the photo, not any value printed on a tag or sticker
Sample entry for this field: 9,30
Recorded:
5,40
